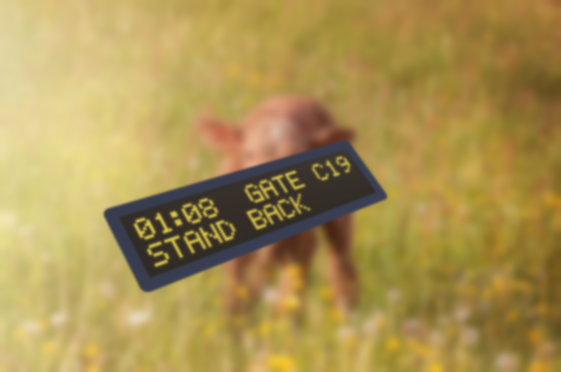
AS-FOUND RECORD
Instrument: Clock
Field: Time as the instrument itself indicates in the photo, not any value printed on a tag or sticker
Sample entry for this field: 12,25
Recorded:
1,08
